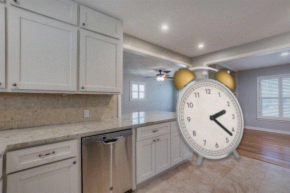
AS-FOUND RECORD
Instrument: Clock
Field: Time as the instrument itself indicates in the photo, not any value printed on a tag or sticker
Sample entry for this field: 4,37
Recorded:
2,22
